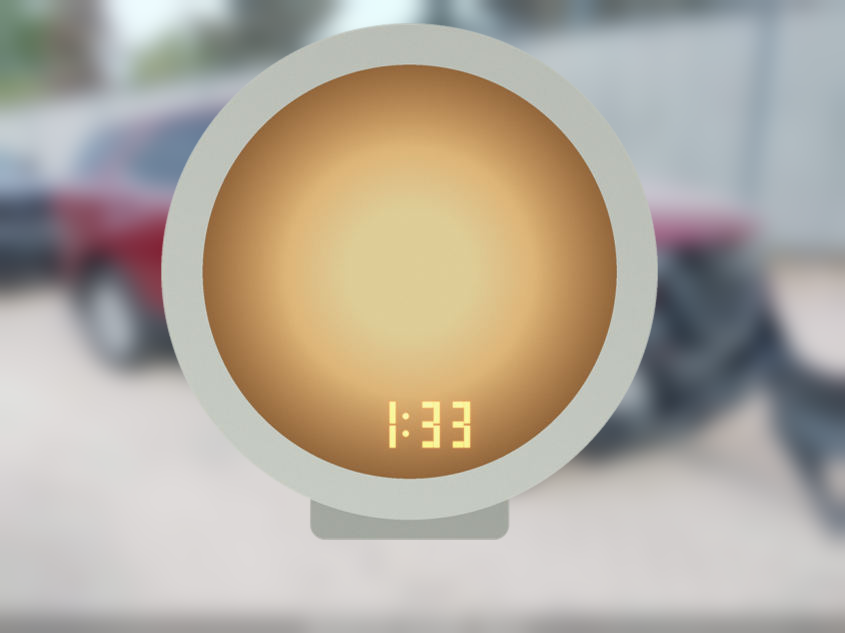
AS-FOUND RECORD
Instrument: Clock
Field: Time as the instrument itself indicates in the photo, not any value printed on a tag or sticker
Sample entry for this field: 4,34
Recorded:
1,33
